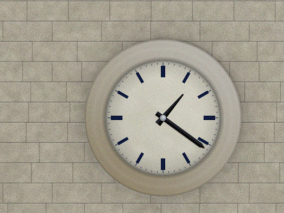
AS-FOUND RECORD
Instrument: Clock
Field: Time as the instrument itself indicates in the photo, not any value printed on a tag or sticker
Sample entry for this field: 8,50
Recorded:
1,21
